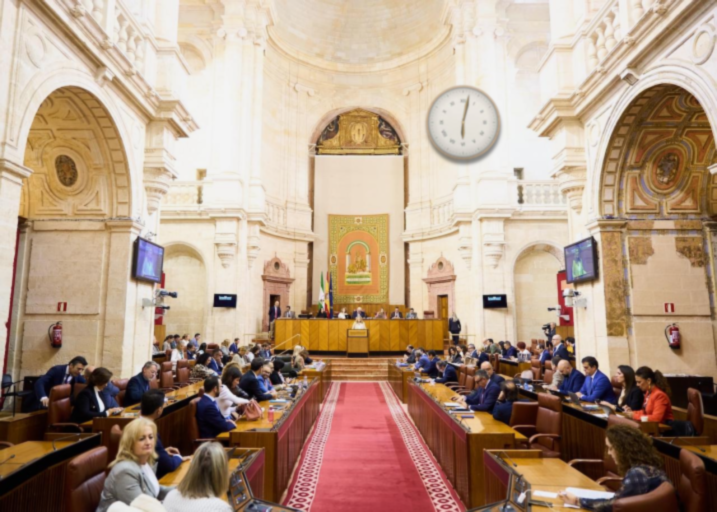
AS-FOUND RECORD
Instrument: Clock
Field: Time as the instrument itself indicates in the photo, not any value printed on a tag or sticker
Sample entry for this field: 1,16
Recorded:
6,02
